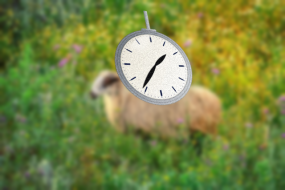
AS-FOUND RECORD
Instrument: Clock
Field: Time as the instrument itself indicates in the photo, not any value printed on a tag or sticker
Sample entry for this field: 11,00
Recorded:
1,36
